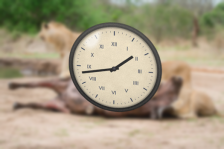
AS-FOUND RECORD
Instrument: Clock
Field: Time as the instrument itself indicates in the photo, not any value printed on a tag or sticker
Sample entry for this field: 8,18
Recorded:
1,43
